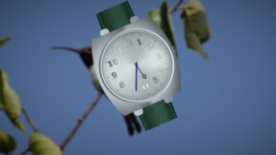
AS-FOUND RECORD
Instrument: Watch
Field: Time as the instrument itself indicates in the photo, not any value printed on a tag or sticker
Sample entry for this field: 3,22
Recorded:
5,34
